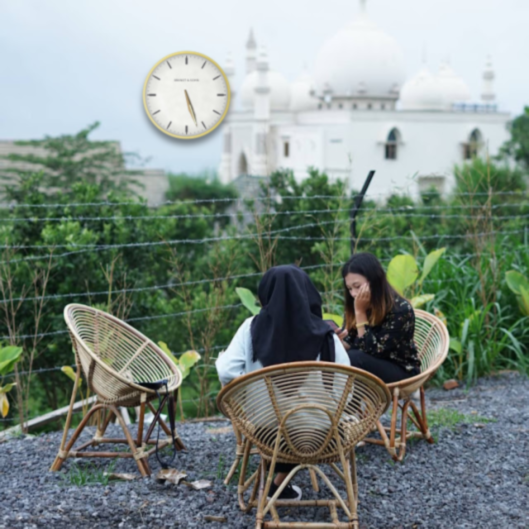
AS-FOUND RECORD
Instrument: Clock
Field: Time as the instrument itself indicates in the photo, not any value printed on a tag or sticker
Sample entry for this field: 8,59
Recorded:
5,27
